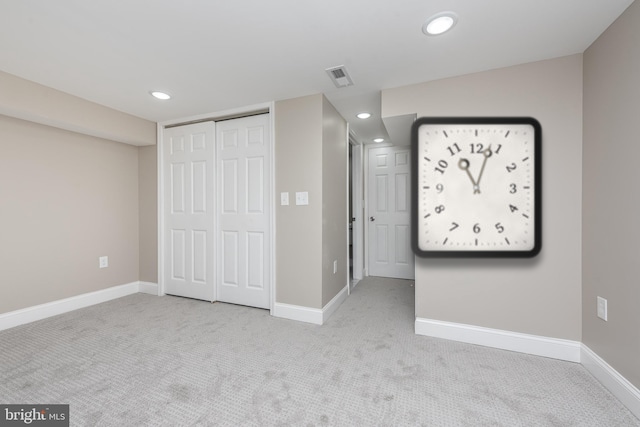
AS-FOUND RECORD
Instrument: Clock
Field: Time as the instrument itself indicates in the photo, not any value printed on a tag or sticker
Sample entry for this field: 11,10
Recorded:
11,03
